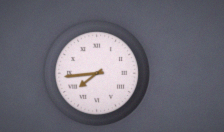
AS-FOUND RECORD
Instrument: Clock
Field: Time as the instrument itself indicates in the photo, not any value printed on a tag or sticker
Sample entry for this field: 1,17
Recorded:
7,44
